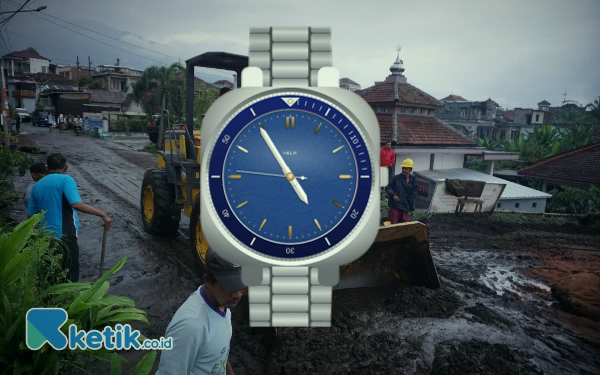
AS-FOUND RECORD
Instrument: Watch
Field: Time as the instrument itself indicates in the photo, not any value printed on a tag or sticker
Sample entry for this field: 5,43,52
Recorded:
4,54,46
